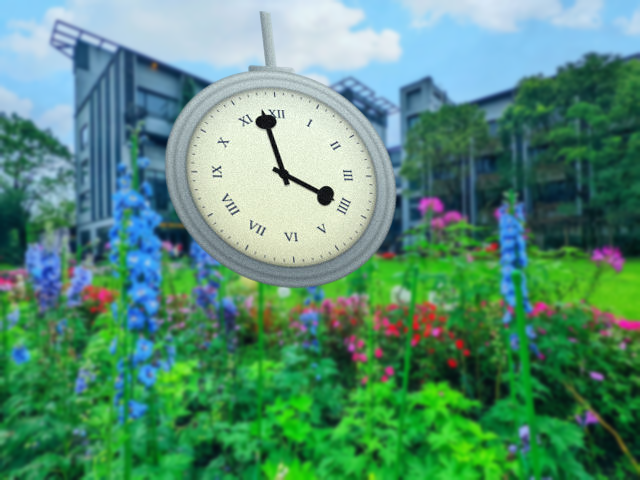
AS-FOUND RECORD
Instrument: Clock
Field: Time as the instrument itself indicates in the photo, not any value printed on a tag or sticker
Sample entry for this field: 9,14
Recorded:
3,58
